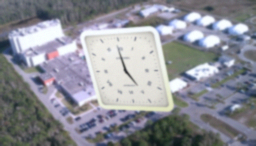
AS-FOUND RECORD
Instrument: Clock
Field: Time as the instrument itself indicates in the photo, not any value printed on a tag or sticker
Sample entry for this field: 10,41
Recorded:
4,59
